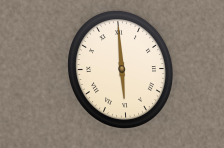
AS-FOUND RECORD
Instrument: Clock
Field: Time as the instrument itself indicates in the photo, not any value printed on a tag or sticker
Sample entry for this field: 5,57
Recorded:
6,00
